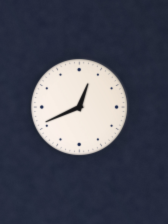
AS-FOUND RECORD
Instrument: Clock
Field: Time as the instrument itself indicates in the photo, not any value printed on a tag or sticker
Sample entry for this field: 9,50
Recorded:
12,41
